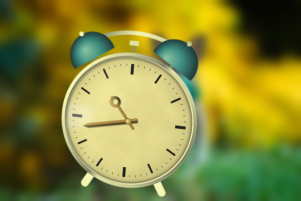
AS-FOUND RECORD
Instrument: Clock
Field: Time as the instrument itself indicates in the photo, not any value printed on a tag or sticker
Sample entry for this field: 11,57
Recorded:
10,43
